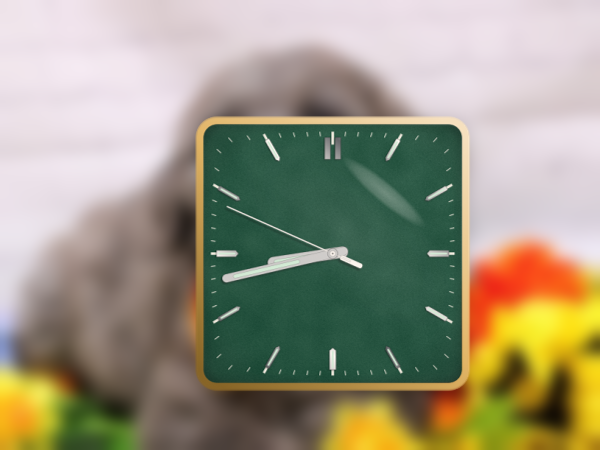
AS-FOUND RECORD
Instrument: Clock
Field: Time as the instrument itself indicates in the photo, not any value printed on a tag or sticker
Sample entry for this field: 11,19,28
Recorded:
8,42,49
